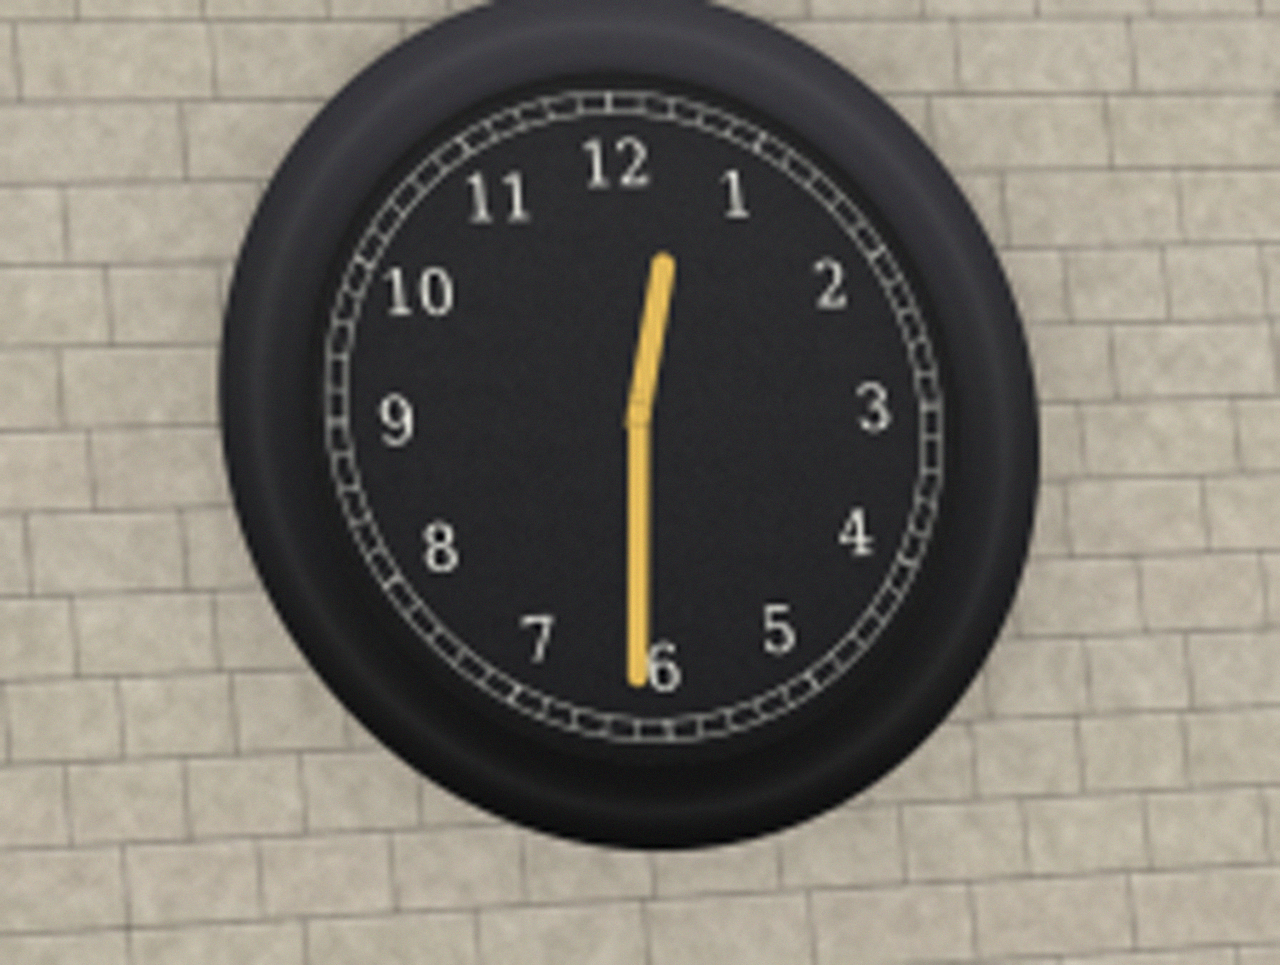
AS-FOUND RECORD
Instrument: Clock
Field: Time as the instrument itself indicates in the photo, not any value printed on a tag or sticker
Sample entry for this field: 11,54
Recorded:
12,31
